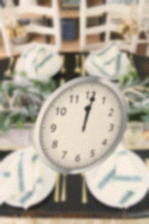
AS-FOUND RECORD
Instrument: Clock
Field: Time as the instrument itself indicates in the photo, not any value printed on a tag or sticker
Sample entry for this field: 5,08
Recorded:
12,01
